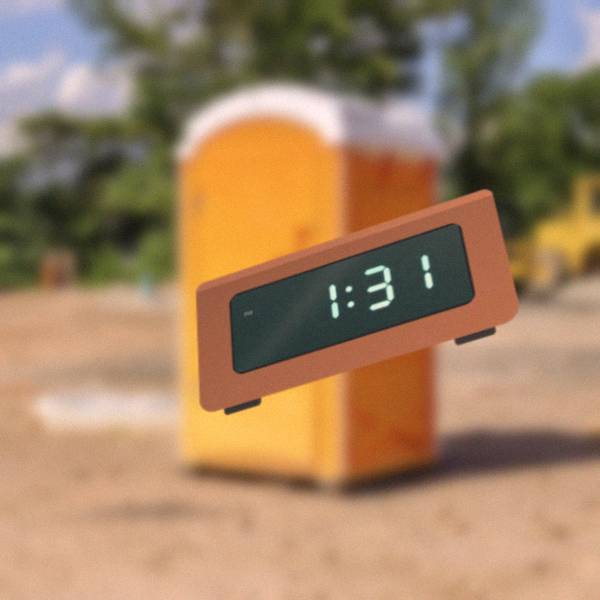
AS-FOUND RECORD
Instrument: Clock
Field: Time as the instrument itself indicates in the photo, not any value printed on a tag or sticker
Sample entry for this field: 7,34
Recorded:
1,31
